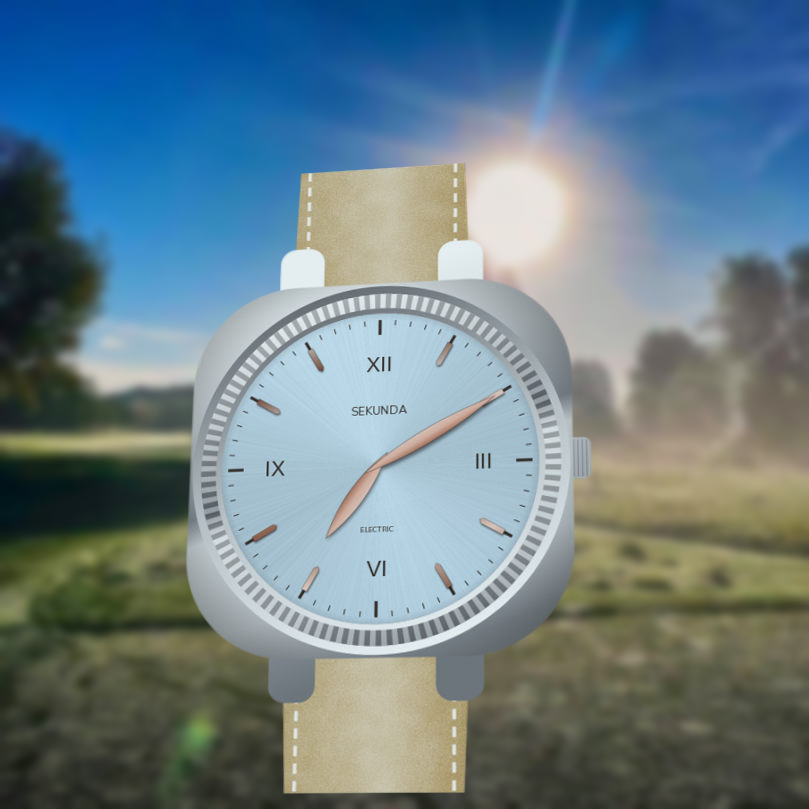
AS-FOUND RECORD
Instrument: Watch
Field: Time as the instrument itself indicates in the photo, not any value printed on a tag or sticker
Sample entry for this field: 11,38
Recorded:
7,10
